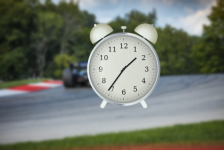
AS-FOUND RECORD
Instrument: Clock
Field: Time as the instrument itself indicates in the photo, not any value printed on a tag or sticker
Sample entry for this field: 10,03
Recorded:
1,36
